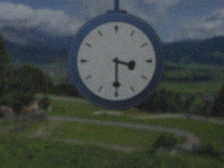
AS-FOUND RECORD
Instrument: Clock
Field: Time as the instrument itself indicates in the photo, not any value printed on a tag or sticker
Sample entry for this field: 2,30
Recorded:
3,30
